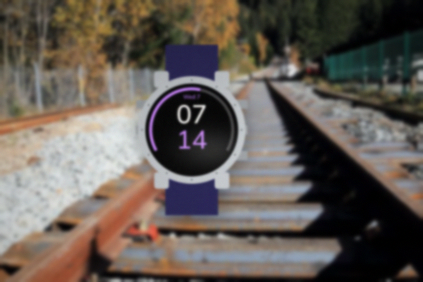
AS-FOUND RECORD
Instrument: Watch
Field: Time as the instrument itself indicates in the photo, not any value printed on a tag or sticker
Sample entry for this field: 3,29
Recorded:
7,14
